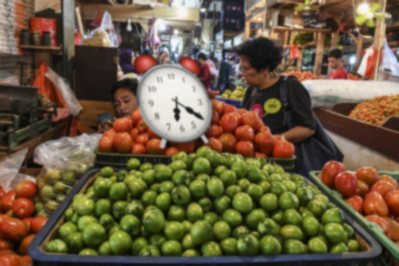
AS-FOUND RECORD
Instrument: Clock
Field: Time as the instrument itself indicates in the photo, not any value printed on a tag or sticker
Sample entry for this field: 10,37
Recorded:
6,21
